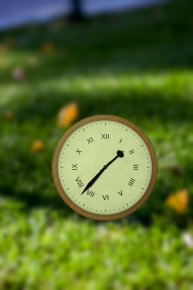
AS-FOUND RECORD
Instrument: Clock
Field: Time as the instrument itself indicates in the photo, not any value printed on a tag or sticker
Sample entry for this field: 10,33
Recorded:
1,37
